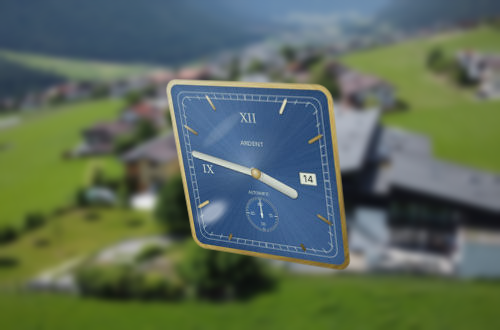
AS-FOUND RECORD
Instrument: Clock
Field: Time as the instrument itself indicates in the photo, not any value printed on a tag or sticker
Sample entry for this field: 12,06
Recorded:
3,47
